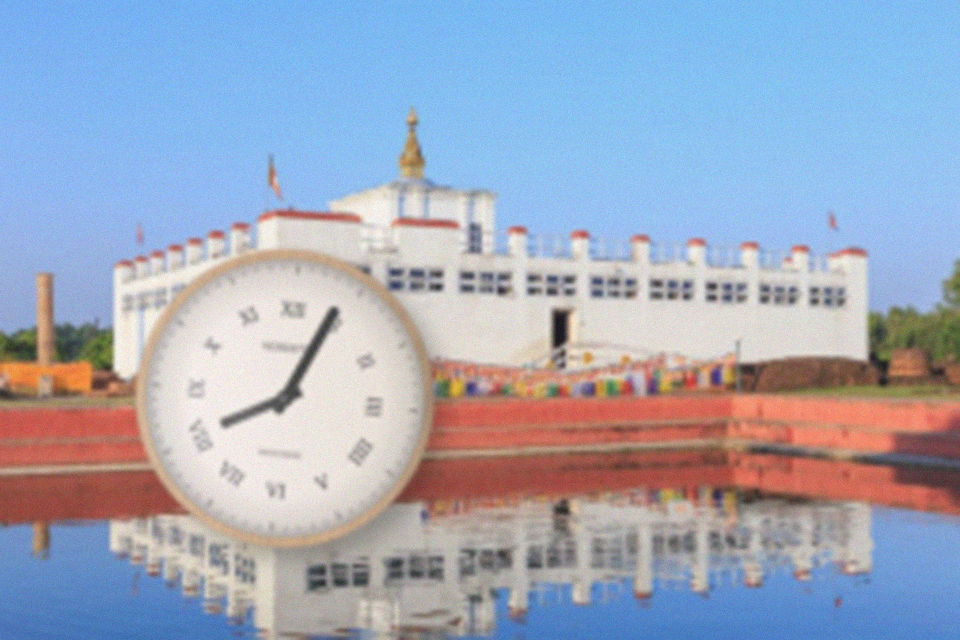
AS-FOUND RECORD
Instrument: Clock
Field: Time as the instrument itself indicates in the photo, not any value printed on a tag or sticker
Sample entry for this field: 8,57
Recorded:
8,04
